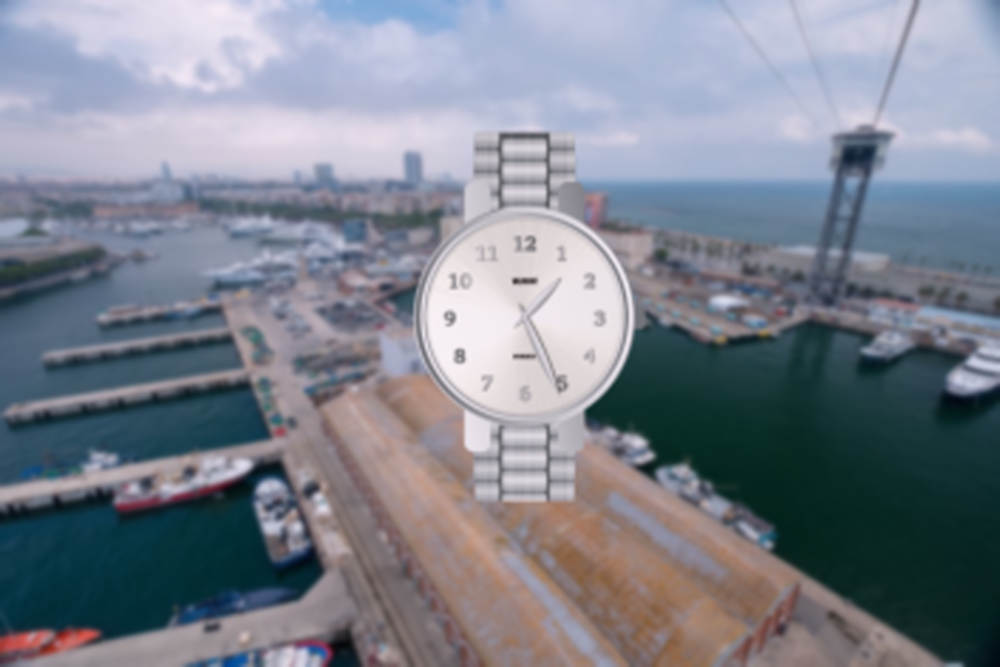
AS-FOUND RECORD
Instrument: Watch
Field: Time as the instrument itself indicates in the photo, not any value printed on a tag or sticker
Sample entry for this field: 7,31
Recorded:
1,26
